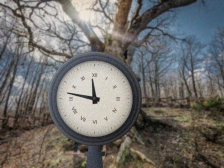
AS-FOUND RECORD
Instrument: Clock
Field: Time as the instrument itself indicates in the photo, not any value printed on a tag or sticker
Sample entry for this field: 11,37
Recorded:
11,47
